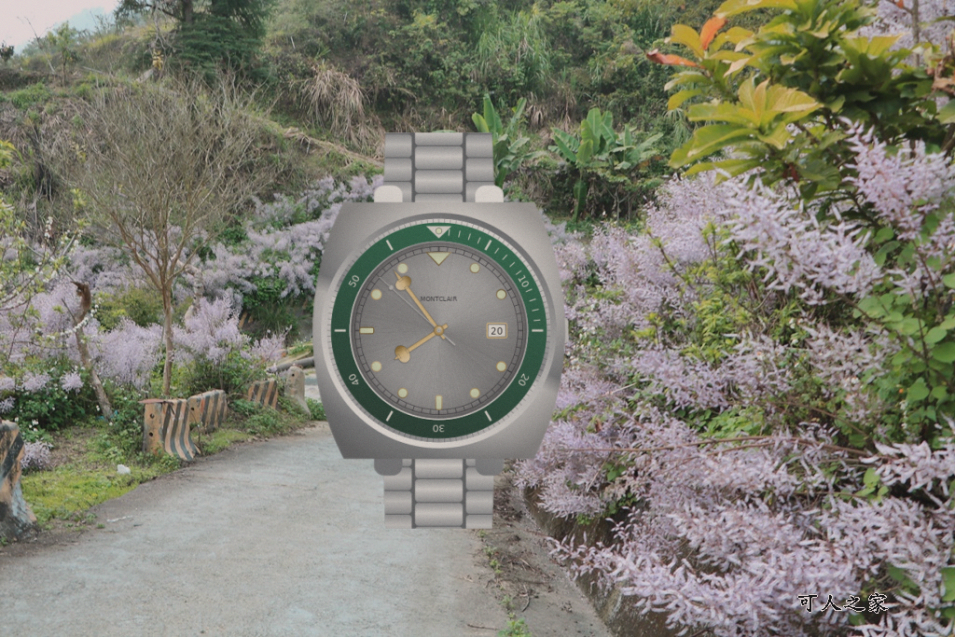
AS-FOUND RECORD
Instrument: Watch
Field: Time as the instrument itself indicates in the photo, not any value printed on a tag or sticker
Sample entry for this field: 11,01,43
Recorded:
7,53,52
